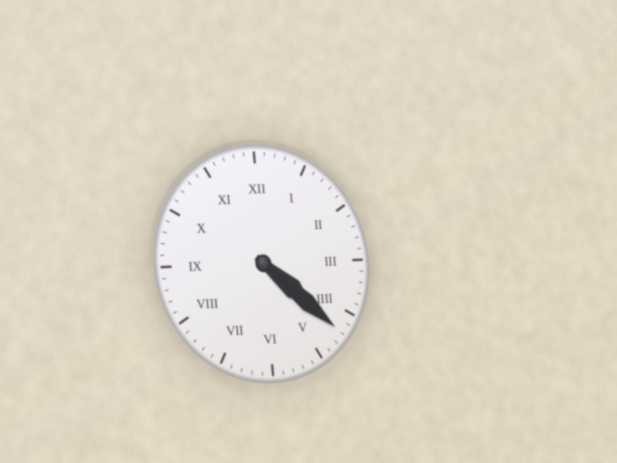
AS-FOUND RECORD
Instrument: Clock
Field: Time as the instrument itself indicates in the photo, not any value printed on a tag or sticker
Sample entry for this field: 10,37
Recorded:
4,22
